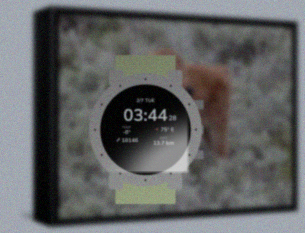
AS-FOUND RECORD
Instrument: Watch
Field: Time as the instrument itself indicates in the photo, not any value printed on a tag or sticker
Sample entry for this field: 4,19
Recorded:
3,44
